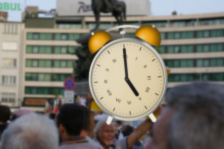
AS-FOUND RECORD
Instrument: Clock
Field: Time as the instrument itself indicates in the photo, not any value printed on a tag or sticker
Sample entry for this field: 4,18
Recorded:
5,00
